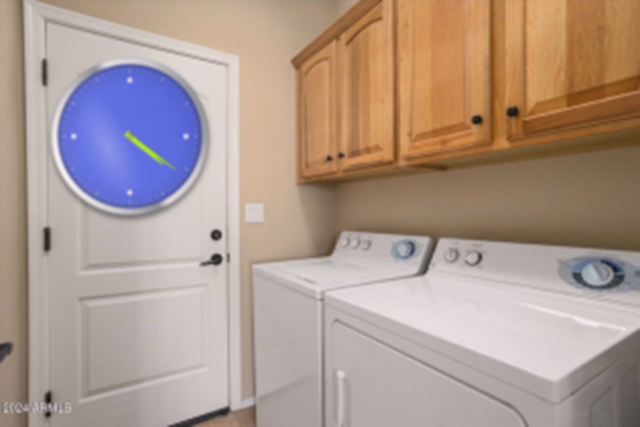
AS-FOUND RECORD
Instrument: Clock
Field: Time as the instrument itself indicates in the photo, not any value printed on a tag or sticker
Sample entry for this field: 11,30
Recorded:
4,21
